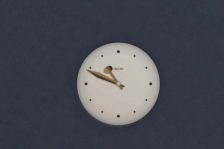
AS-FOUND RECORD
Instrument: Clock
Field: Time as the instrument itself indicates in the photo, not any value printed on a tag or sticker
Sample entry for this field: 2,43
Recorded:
10,49
